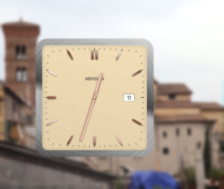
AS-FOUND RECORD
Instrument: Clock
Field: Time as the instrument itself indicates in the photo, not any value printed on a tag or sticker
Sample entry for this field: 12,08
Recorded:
12,33
